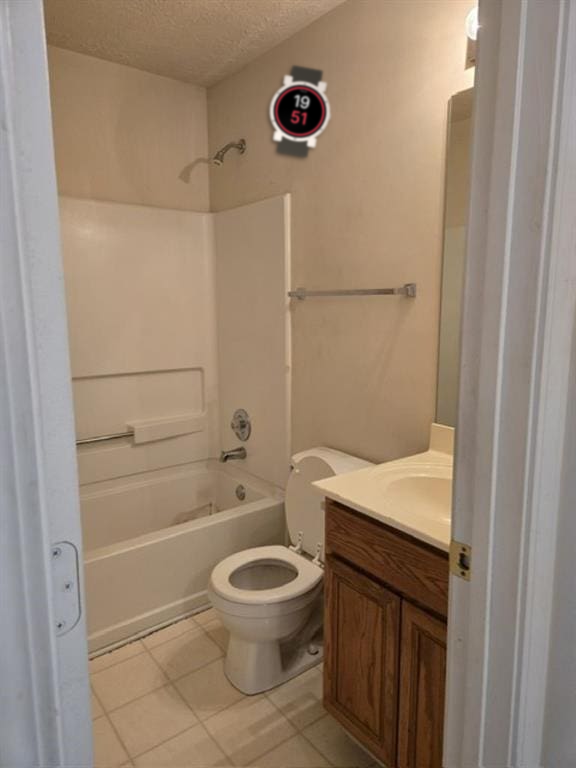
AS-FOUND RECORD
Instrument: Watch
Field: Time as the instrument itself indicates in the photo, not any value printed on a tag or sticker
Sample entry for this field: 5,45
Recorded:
19,51
